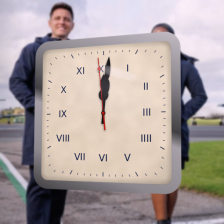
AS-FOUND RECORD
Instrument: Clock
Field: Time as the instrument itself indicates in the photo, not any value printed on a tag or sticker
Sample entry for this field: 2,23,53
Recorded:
12,00,59
